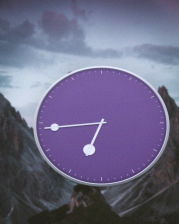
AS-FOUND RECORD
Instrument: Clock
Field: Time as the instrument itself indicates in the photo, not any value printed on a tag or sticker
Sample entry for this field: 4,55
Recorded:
6,44
